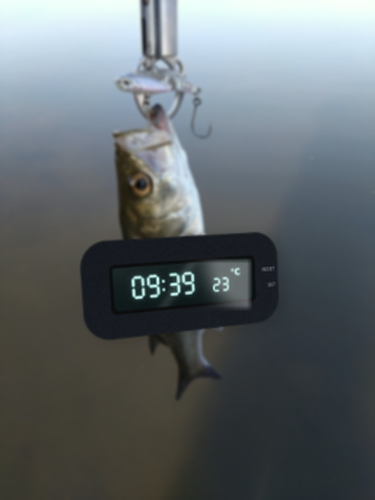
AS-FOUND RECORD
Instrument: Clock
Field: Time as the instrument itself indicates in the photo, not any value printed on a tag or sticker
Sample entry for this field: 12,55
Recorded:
9,39
